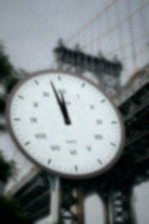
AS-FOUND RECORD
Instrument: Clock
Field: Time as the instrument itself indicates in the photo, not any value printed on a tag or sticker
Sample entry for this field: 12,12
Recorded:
11,58
